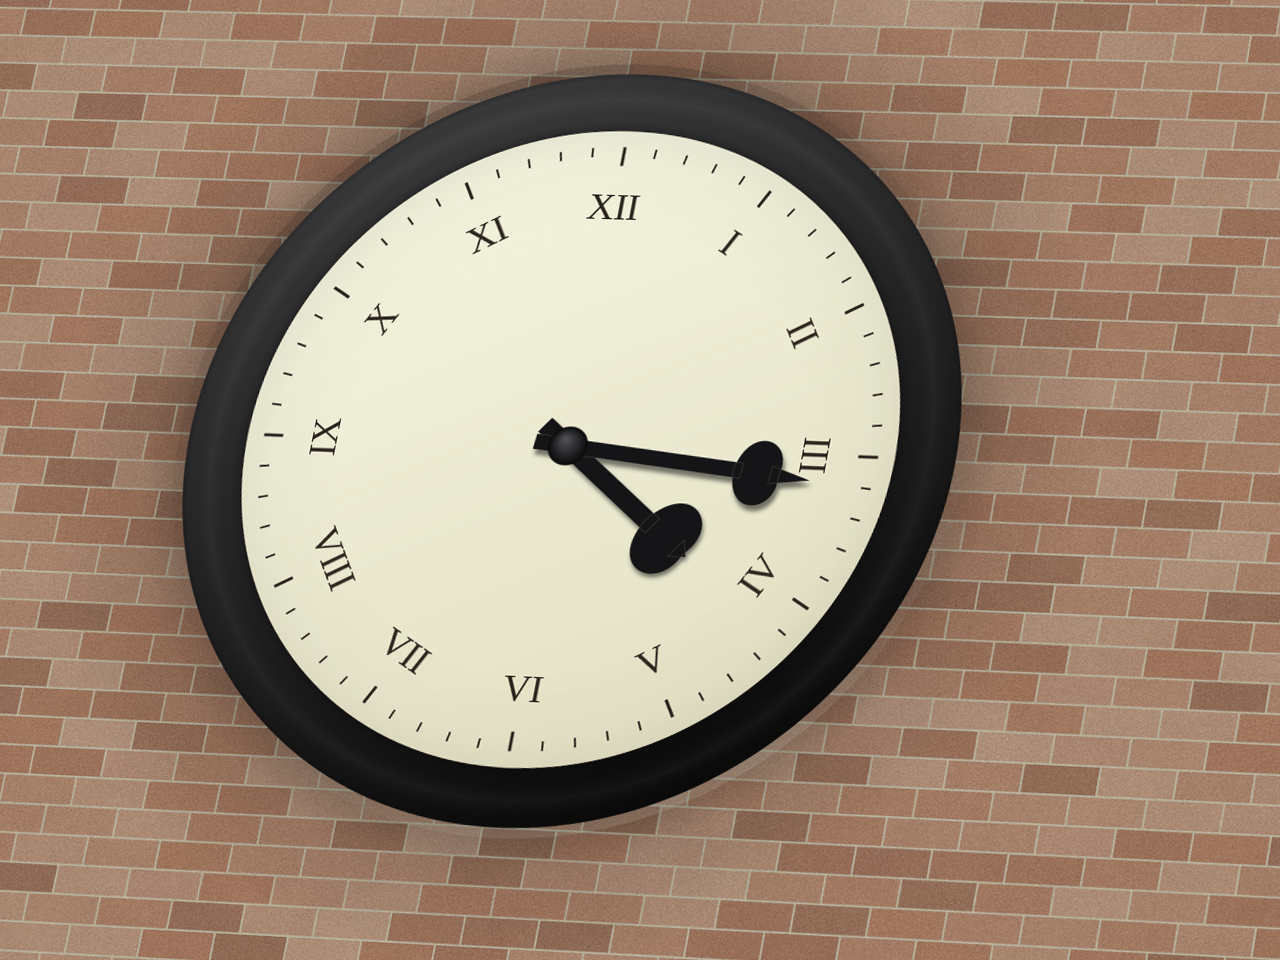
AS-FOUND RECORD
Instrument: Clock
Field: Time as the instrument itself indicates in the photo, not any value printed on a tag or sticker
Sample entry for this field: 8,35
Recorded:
4,16
